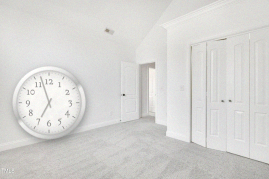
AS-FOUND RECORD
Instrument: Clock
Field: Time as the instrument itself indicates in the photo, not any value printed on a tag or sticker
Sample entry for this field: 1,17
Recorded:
6,57
